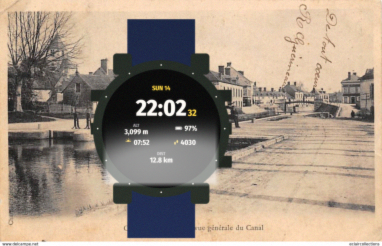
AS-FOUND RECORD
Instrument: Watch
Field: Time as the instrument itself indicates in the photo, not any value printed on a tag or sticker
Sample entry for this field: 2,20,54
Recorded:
22,02,32
